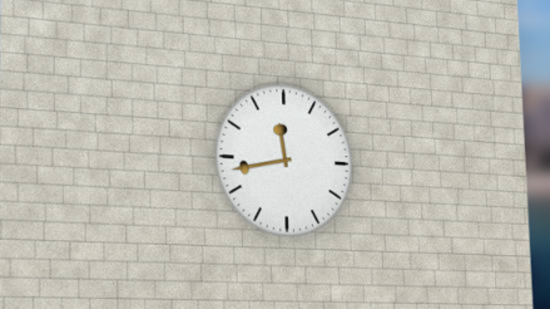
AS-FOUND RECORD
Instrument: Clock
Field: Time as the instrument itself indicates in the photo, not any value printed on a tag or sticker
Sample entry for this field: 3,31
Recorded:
11,43
